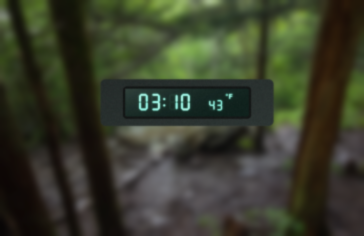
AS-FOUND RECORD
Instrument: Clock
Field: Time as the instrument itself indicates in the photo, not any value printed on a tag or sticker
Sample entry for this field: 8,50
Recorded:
3,10
